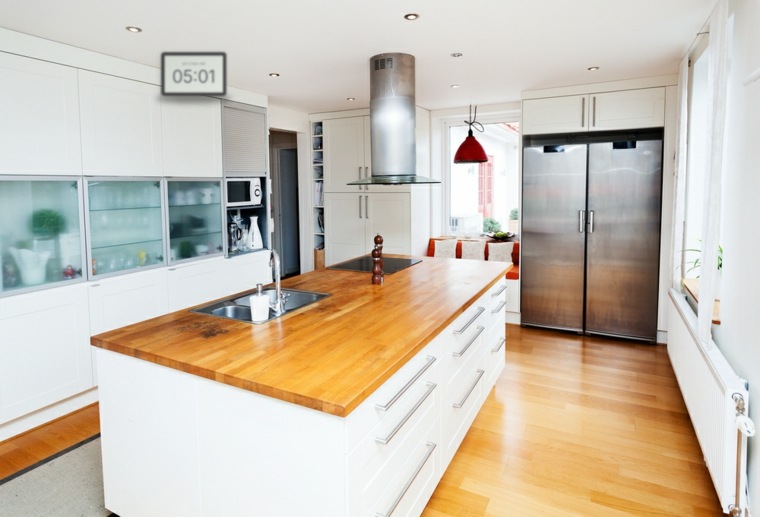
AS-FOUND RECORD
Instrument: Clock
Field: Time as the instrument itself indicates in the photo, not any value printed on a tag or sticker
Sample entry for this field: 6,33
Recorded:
5,01
